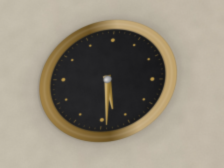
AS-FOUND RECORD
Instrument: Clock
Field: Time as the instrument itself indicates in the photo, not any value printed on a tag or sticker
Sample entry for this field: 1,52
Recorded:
5,29
